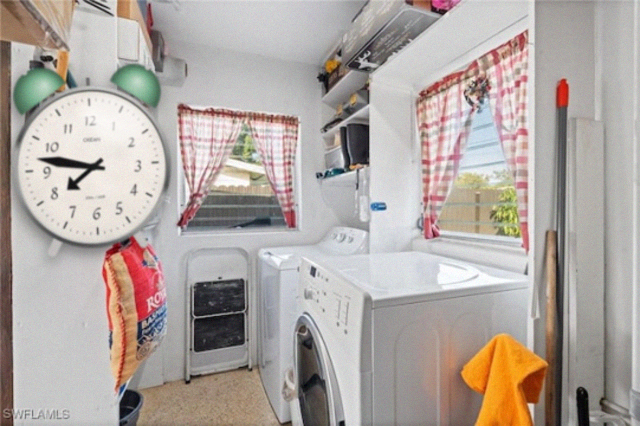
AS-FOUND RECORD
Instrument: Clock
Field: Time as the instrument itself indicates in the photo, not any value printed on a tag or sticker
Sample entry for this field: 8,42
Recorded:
7,47
